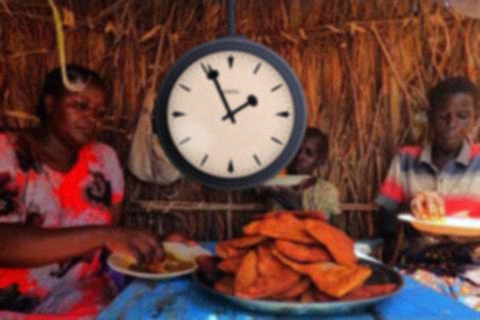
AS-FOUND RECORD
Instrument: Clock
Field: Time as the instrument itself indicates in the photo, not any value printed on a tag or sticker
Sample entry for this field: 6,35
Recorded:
1,56
